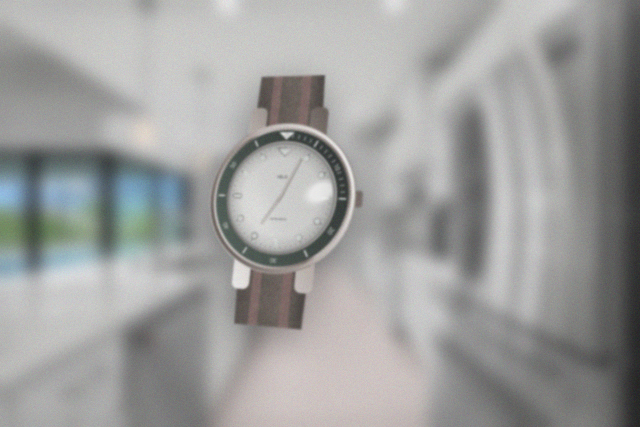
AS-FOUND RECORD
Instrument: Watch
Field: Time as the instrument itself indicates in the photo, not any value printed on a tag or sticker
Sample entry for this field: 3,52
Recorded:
7,04
